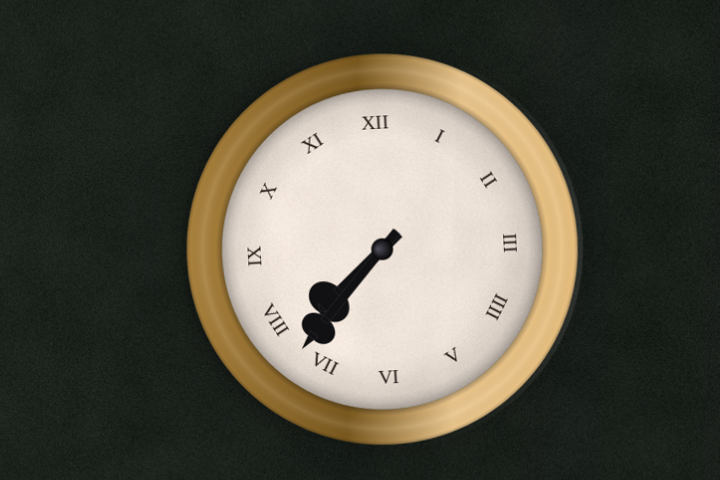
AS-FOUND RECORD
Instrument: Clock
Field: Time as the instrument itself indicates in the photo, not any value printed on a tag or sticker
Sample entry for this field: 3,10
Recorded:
7,37
